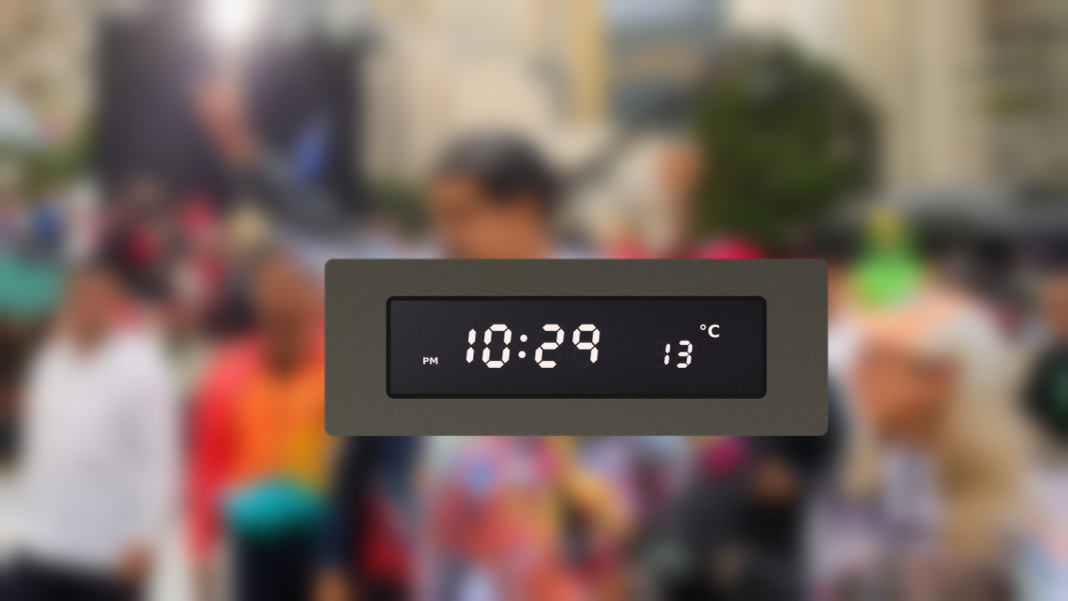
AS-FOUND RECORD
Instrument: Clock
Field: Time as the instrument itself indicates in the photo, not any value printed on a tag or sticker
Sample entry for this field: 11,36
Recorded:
10,29
